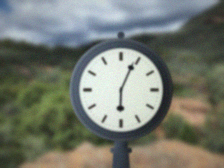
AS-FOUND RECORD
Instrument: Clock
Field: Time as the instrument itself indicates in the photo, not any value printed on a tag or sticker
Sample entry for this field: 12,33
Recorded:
6,04
